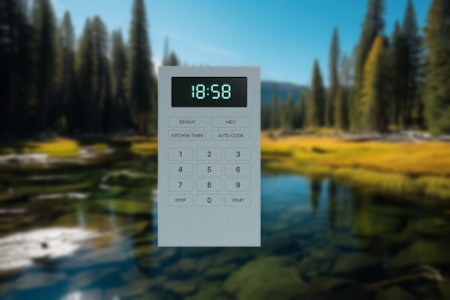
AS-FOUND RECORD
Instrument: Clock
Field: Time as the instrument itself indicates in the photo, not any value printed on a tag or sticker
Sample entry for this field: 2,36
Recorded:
18,58
